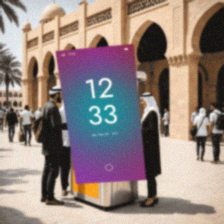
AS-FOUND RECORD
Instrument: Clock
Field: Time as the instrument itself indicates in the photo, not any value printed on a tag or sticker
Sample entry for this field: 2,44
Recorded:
12,33
